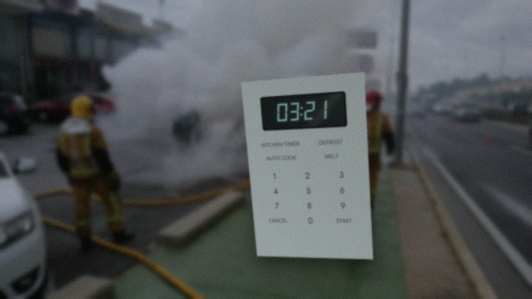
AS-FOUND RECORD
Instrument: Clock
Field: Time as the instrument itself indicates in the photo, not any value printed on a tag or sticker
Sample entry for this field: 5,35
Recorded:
3,21
